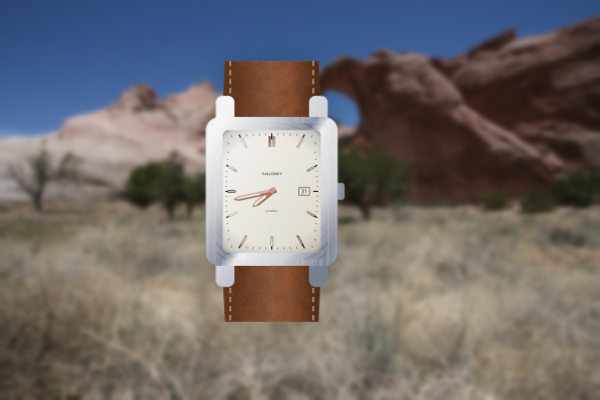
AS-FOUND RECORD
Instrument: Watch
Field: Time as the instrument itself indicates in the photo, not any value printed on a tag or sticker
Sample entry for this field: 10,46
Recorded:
7,43
